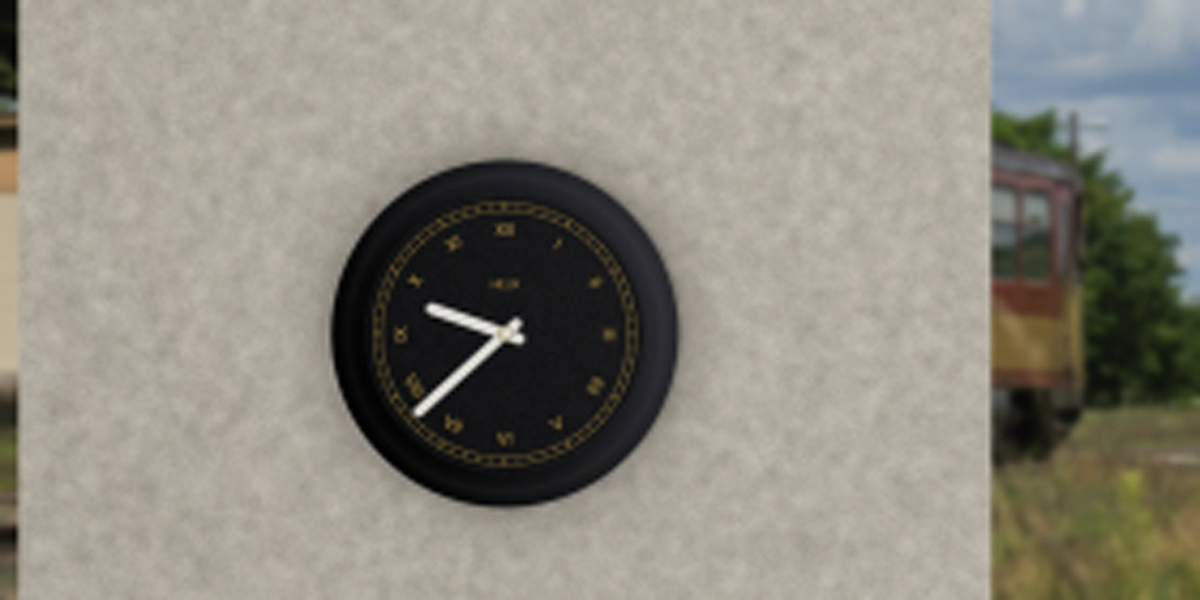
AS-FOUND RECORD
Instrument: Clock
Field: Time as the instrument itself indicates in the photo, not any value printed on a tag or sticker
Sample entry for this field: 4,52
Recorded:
9,38
